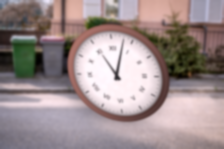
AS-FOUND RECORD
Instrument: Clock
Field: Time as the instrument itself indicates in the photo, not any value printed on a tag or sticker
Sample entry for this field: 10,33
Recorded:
11,03
